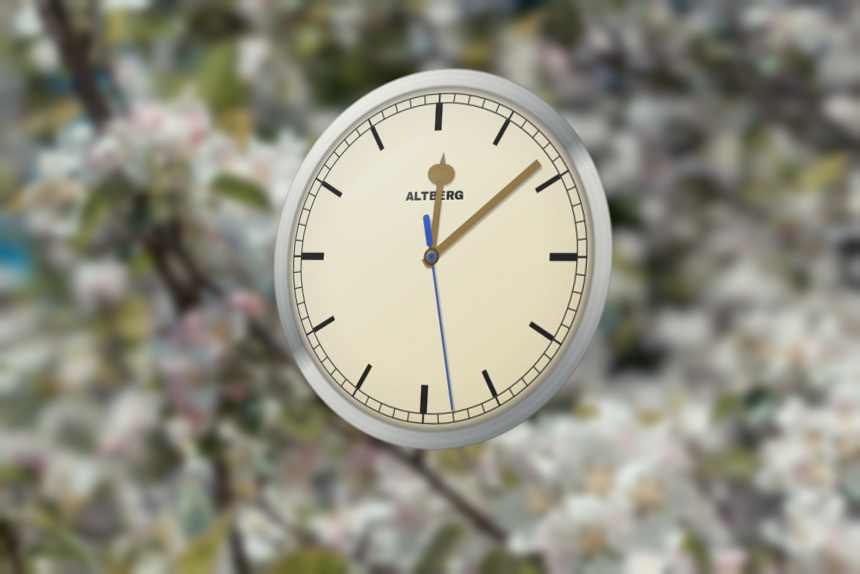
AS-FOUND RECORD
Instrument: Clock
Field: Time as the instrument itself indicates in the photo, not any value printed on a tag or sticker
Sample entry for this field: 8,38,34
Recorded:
12,08,28
